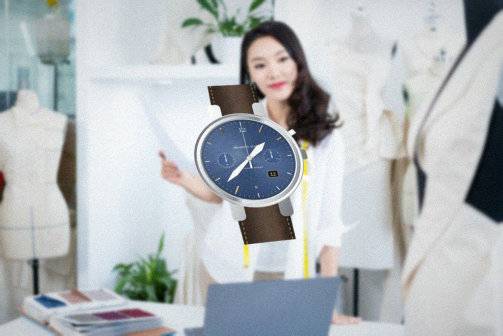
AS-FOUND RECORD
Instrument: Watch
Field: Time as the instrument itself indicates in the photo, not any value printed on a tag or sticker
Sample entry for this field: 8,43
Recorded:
1,38
